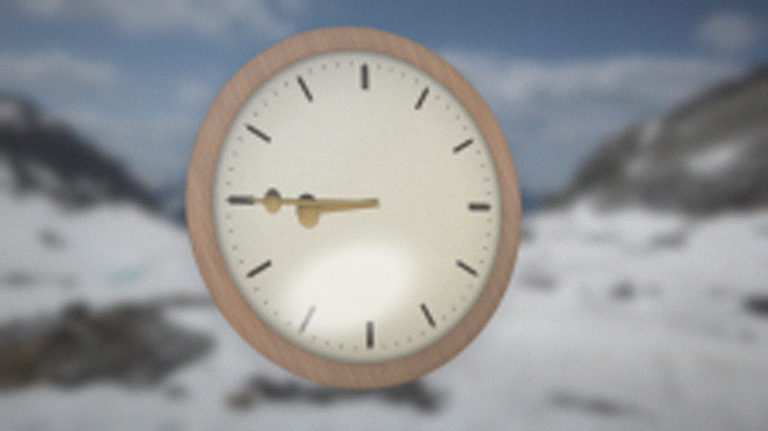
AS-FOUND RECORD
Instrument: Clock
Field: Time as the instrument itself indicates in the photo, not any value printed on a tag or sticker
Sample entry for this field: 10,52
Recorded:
8,45
